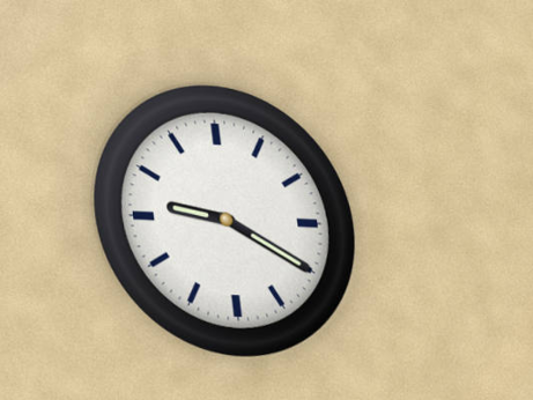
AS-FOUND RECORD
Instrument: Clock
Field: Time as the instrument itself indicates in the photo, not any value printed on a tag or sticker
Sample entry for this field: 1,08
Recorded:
9,20
